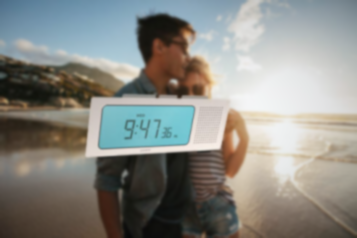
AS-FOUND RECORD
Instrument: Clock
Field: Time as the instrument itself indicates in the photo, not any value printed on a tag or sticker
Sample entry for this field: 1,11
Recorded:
9,47
